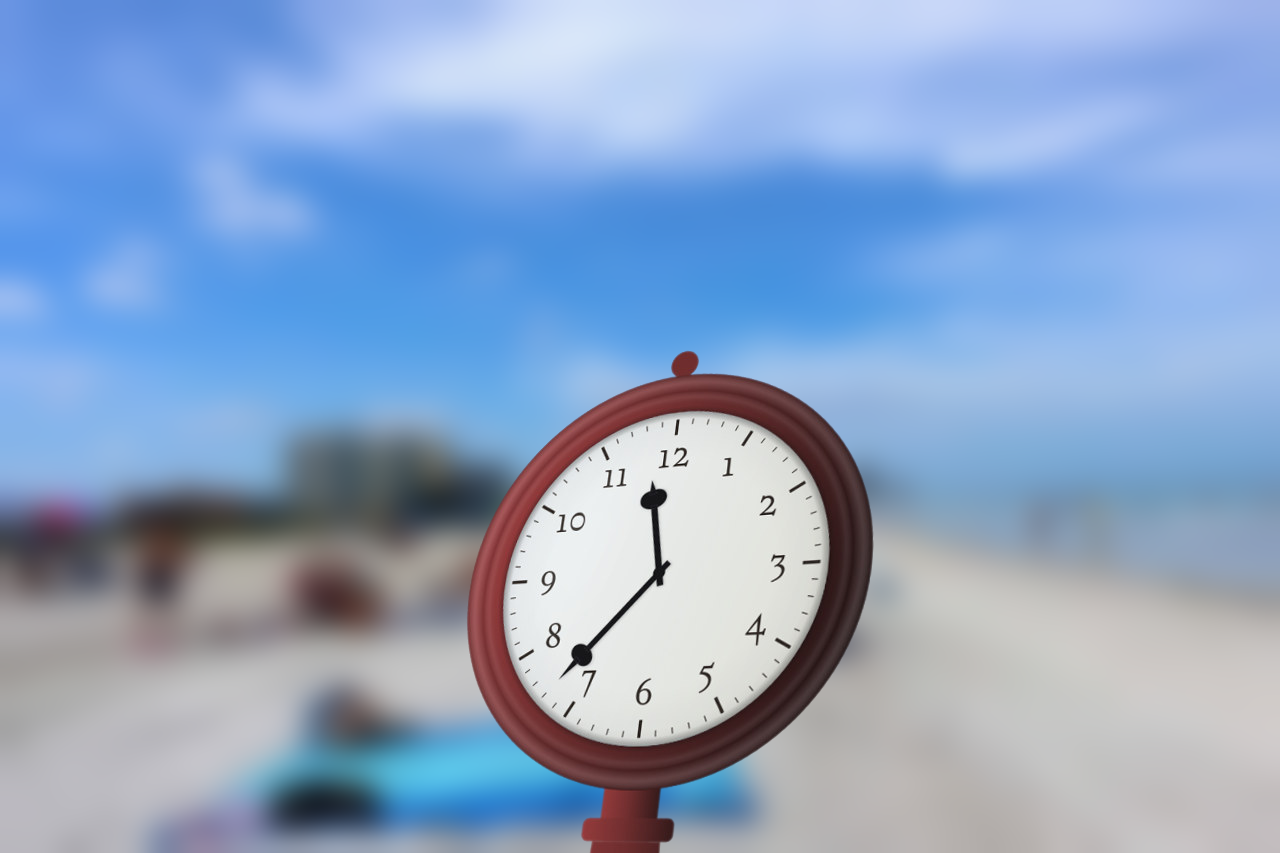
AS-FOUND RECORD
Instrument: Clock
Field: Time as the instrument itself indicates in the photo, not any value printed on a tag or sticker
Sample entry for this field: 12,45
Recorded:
11,37
